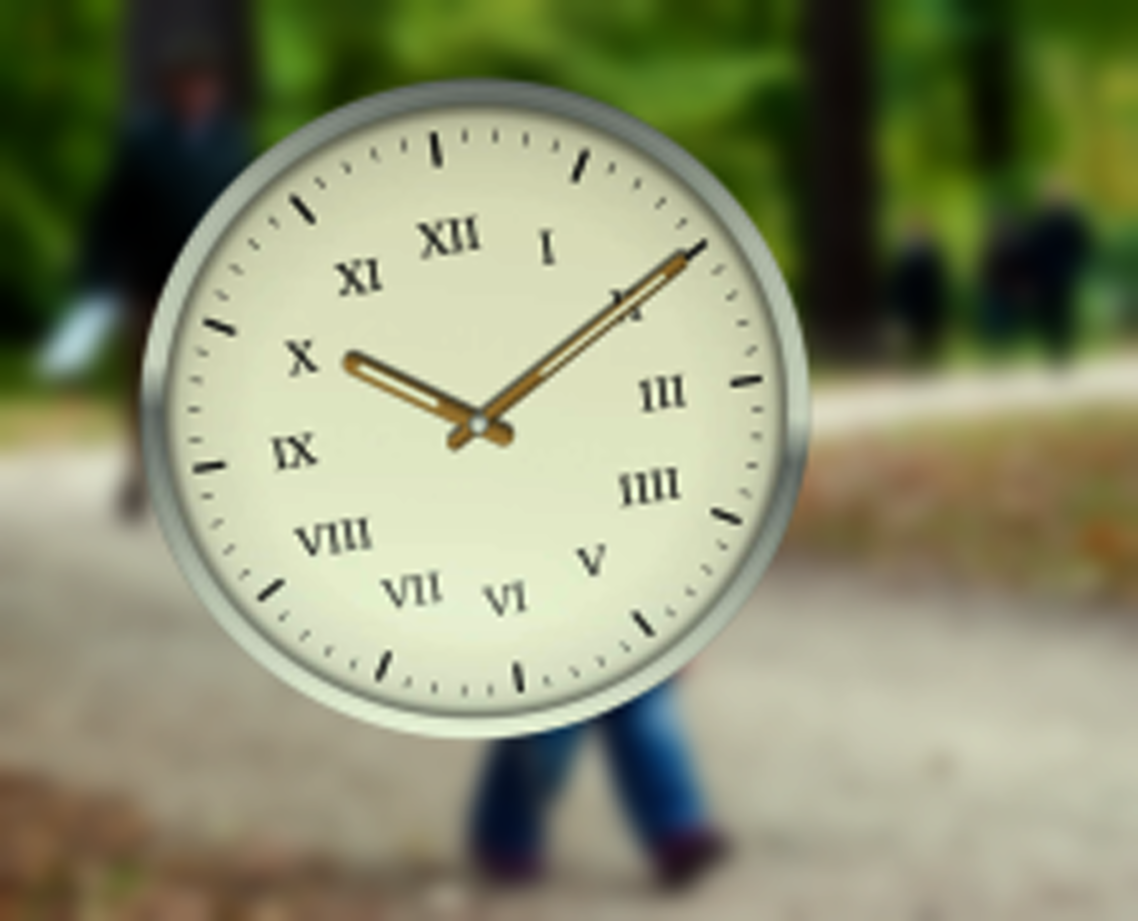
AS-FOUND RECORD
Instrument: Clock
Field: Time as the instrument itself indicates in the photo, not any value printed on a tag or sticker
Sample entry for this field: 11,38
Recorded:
10,10
